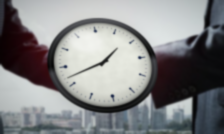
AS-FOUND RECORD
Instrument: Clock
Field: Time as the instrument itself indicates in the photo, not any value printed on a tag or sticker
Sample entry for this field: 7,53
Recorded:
1,42
